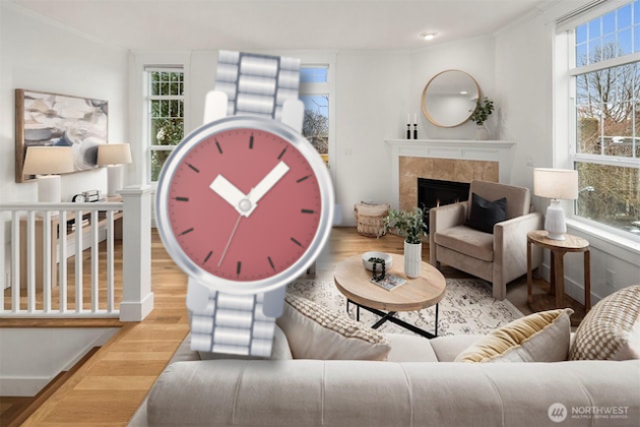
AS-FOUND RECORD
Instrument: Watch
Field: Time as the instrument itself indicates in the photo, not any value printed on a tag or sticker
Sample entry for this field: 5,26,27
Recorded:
10,06,33
